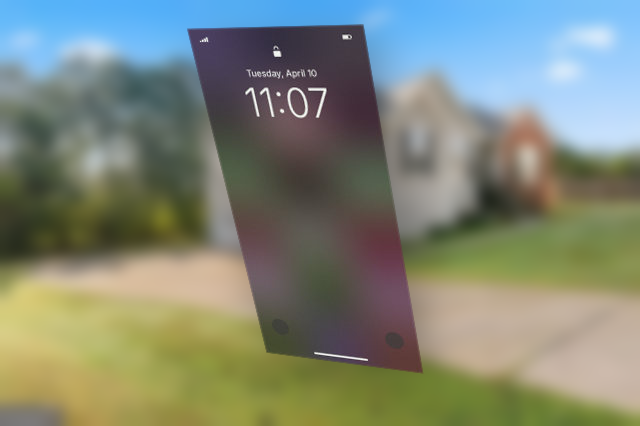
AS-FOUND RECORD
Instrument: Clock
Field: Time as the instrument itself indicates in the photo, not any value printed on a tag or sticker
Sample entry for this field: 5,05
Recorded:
11,07
